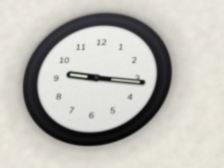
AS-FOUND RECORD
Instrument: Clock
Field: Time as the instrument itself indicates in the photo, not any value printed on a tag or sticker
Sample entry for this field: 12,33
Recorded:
9,16
